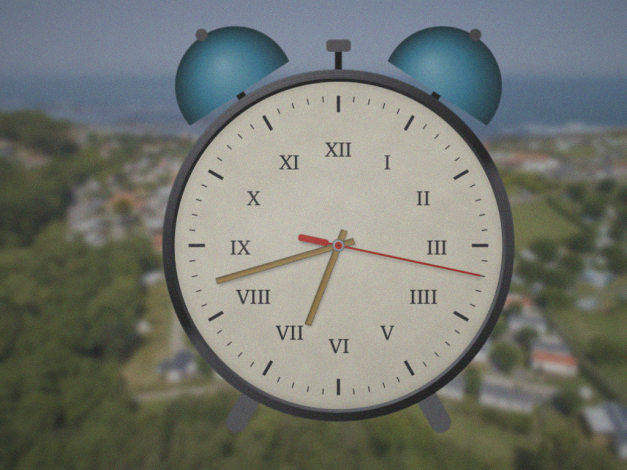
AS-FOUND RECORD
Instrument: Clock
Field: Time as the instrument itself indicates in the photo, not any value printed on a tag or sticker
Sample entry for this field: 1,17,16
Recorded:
6,42,17
